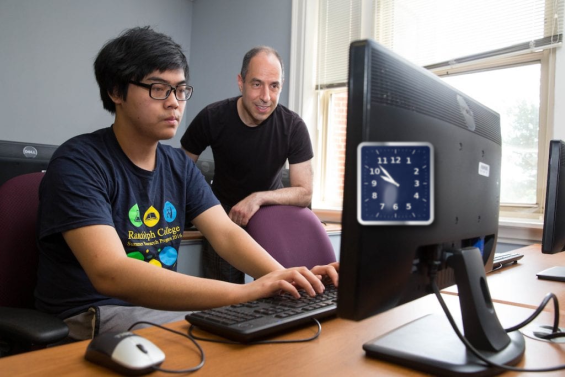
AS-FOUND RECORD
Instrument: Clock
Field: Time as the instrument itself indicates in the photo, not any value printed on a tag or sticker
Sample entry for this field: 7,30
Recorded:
9,53
